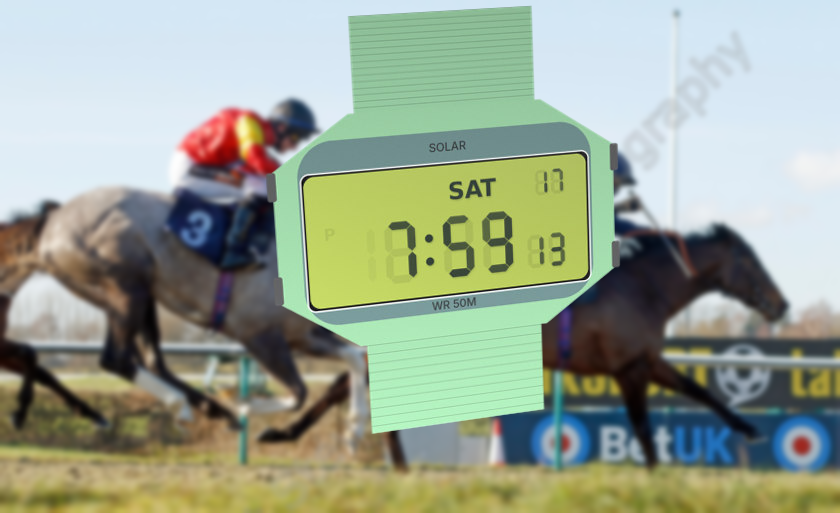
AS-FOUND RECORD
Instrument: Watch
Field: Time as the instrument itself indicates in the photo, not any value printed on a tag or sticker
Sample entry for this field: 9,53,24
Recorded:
7,59,13
